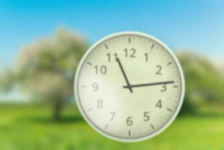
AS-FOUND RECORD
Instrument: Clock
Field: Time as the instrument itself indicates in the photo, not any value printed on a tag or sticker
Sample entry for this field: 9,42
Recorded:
11,14
